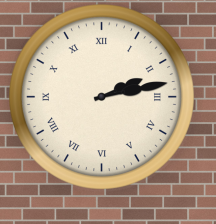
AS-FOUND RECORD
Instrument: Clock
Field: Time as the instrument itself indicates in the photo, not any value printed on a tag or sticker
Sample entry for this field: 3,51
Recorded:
2,13
